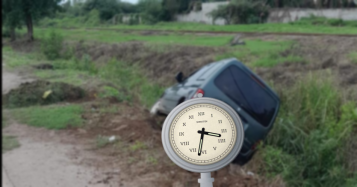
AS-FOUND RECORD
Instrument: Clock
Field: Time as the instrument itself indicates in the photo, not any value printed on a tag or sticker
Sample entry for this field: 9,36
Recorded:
3,32
